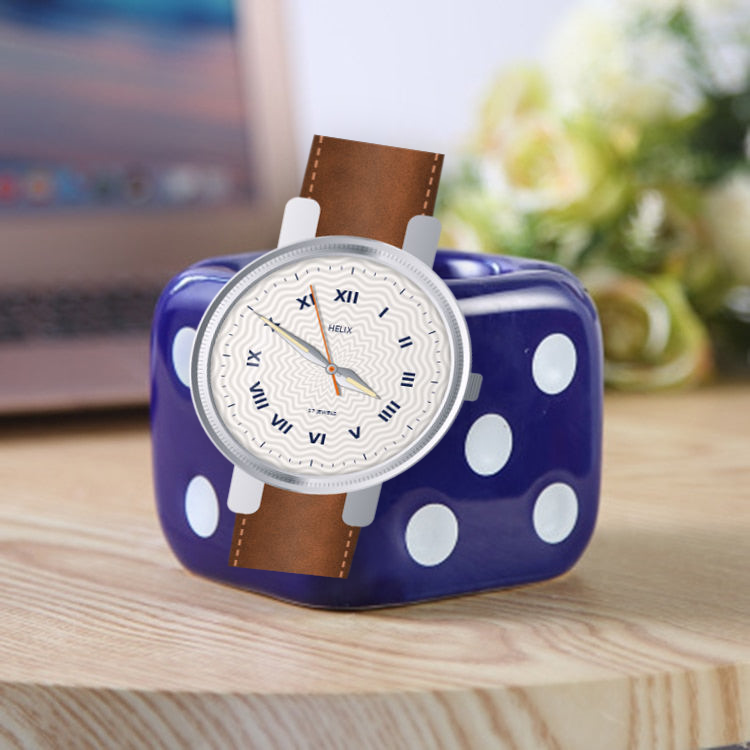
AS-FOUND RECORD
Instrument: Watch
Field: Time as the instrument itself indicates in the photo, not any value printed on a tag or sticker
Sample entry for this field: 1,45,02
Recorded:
3,49,56
